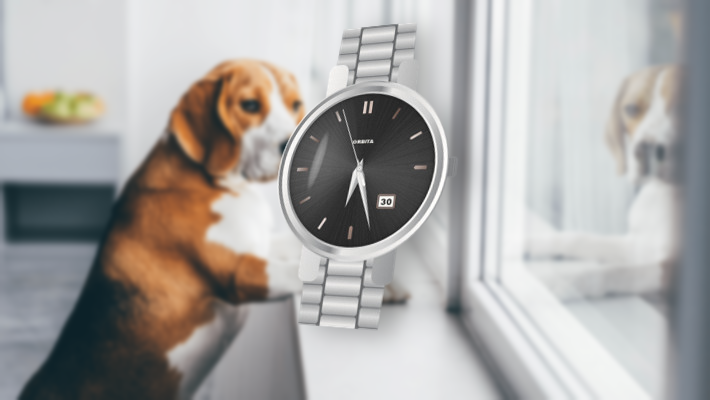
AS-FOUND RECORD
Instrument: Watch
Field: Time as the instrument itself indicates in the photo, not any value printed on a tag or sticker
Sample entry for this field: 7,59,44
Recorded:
6,26,56
